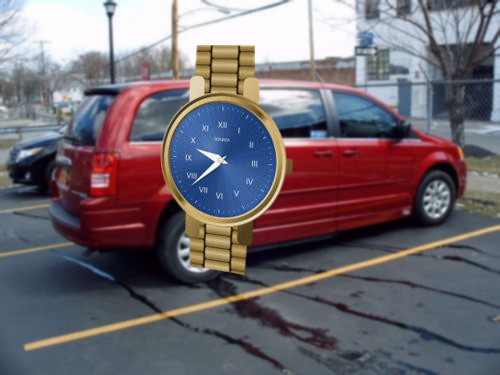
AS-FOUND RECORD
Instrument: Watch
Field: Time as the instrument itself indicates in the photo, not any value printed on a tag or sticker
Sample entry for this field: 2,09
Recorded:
9,38
